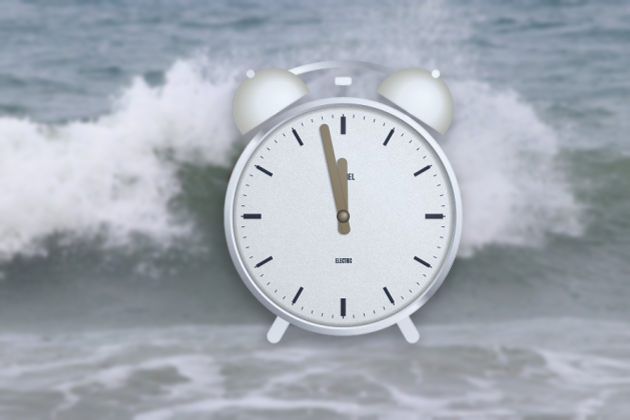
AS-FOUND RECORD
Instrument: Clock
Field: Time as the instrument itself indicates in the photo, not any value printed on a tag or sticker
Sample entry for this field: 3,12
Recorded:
11,58
